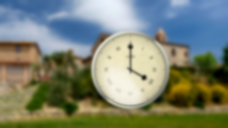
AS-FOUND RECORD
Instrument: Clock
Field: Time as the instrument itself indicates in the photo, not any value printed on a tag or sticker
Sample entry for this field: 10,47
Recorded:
4,00
